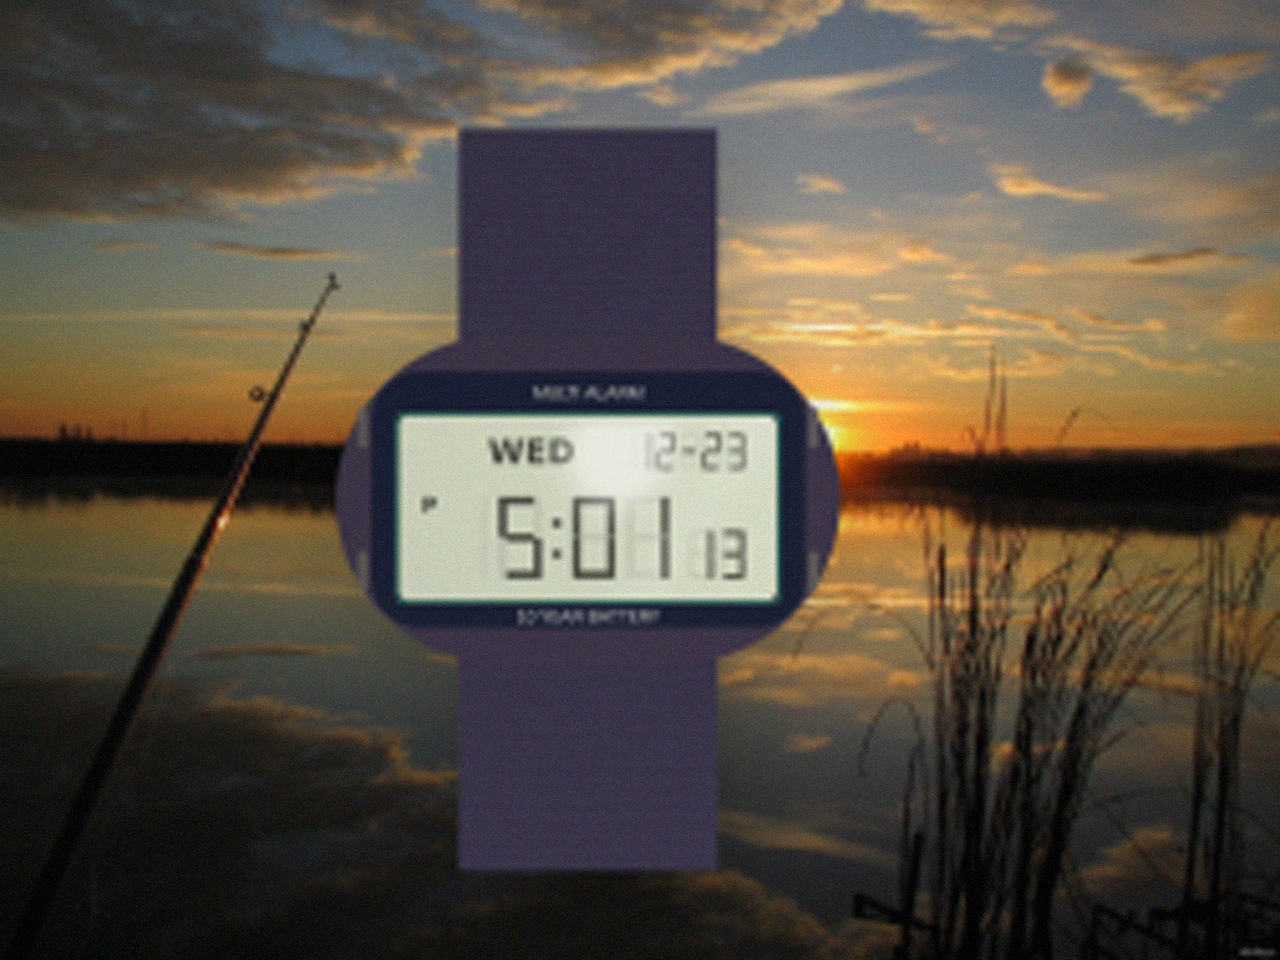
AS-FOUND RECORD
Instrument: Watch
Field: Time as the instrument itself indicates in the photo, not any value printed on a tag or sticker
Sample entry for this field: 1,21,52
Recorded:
5,01,13
